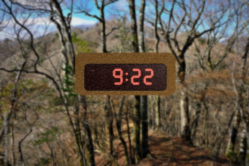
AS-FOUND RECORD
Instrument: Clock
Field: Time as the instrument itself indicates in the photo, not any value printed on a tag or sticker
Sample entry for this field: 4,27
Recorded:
9,22
